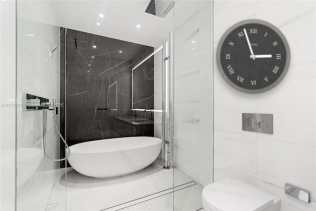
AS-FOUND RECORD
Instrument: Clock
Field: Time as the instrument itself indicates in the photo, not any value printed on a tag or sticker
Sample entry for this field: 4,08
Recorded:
2,57
